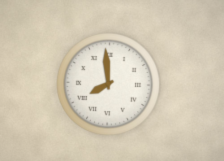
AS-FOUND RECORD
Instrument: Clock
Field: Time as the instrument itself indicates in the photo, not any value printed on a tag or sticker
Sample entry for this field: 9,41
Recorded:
7,59
